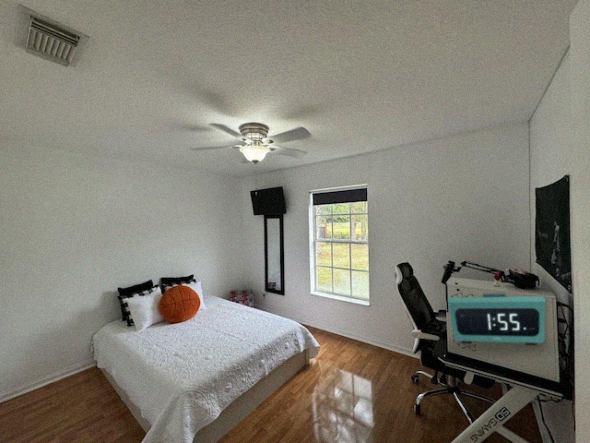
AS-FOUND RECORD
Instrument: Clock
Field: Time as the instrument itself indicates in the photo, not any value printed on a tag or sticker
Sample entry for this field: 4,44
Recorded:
1,55
